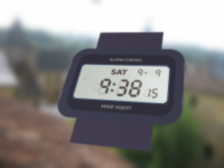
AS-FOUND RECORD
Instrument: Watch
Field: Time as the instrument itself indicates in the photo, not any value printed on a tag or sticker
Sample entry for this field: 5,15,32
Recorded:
9,38,15
